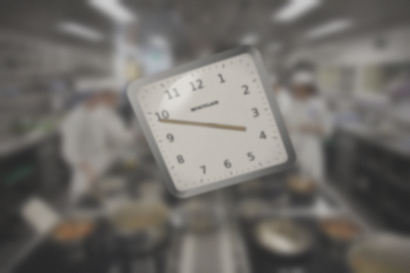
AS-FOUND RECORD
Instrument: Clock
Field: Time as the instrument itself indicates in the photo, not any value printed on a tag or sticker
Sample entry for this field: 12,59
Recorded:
3,49
